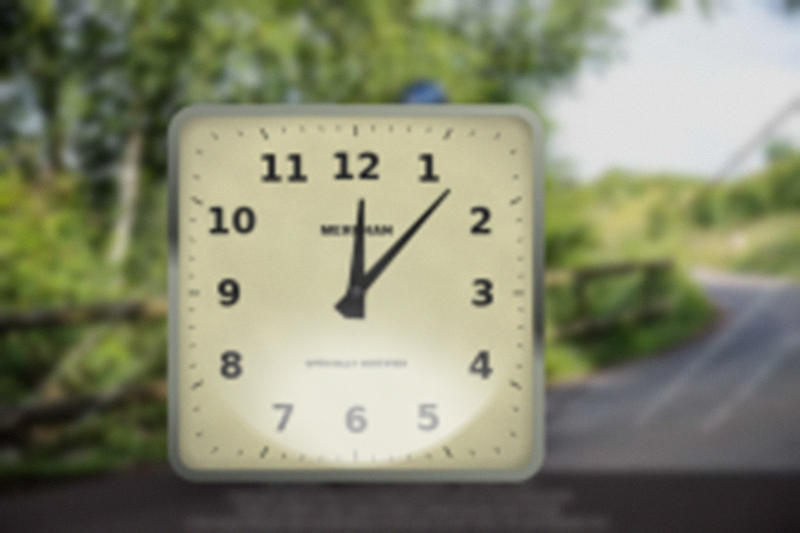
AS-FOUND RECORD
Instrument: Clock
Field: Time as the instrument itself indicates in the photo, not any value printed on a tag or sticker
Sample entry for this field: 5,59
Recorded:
12,07
